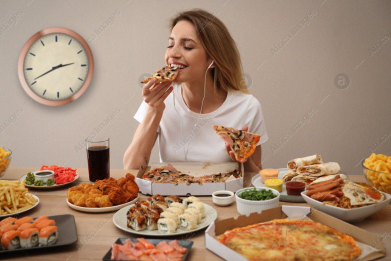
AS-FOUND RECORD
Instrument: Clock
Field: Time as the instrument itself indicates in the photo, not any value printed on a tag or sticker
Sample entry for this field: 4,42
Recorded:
2,41
